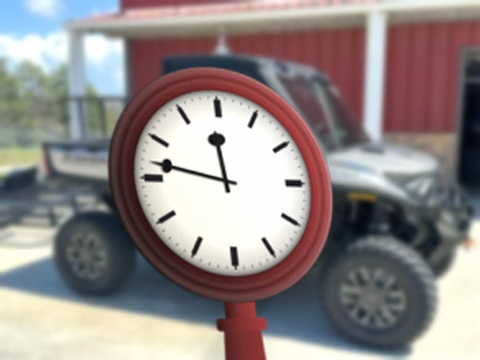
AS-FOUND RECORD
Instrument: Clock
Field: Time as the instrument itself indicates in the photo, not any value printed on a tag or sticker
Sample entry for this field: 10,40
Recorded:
11,47
